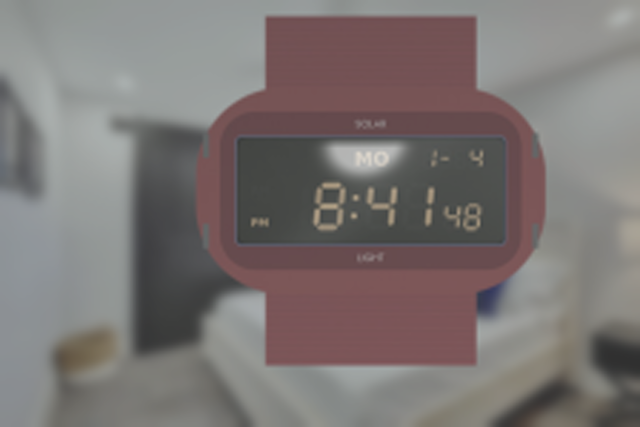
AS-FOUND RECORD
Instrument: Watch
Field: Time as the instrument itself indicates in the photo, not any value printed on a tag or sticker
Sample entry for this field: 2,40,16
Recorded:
8,41,48
